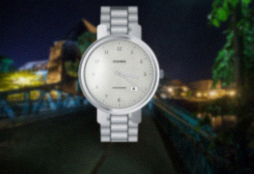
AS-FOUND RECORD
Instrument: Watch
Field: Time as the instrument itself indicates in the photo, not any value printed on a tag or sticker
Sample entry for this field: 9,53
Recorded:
3,21
